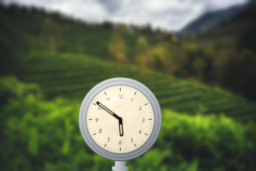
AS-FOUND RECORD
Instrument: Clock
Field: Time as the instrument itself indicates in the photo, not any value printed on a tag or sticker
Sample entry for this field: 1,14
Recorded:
5,51
